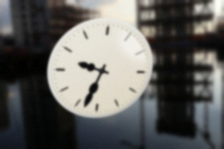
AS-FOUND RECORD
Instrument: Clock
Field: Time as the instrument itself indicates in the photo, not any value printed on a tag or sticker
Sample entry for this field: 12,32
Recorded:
9,33
